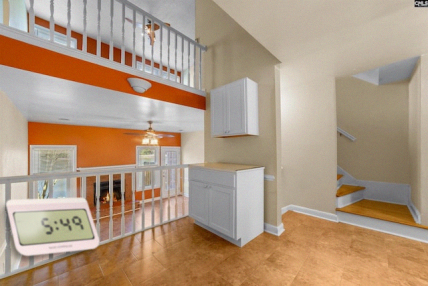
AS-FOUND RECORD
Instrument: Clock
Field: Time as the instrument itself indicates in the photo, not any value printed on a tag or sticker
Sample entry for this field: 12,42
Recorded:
5,49
